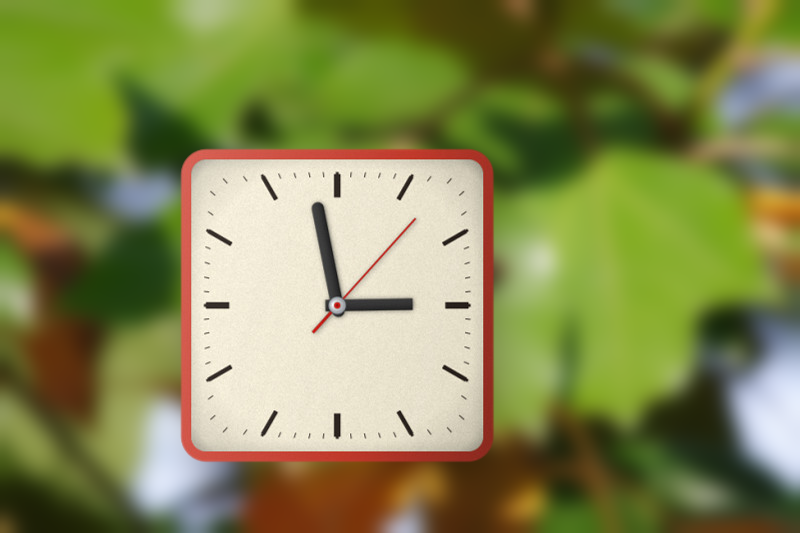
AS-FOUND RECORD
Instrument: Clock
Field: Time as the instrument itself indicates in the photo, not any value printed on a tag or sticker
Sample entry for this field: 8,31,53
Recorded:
2,58,07
